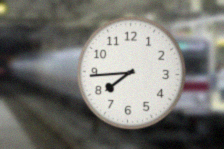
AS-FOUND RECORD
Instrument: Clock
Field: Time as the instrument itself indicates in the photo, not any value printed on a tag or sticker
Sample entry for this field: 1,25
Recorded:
7,44
